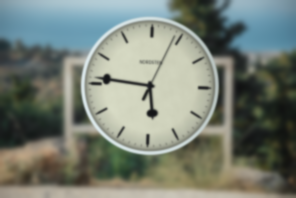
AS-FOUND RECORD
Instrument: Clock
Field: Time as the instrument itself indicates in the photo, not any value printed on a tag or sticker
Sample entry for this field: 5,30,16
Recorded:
5,46,04
